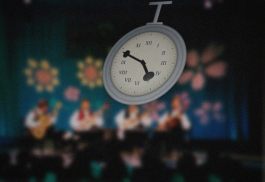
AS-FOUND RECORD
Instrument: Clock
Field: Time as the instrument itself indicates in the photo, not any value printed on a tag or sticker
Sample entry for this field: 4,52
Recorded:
4,49
